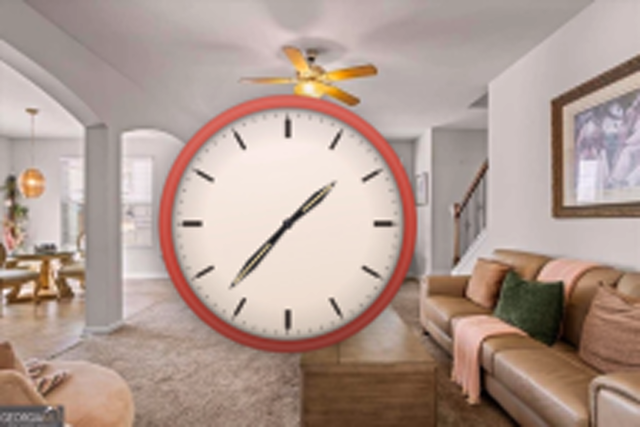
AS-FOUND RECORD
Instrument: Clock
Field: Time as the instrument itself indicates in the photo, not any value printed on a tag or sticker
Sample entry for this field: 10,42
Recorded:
1,37
